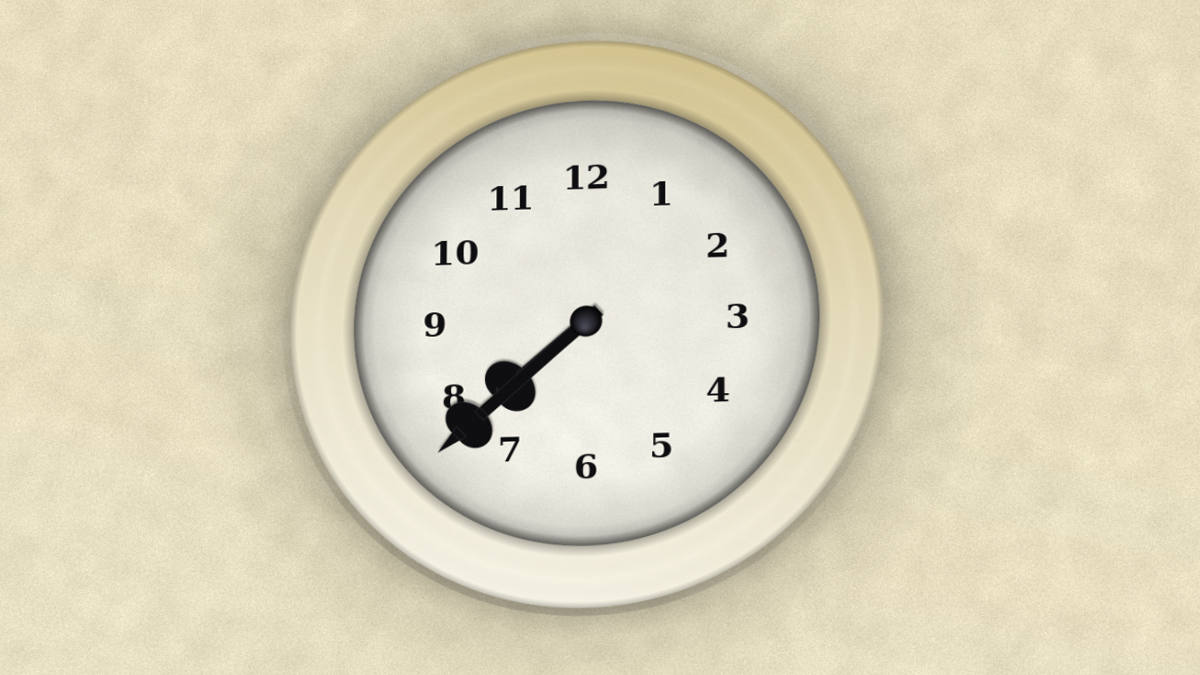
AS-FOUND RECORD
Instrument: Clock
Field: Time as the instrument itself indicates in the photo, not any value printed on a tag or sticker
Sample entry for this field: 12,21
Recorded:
7,38
